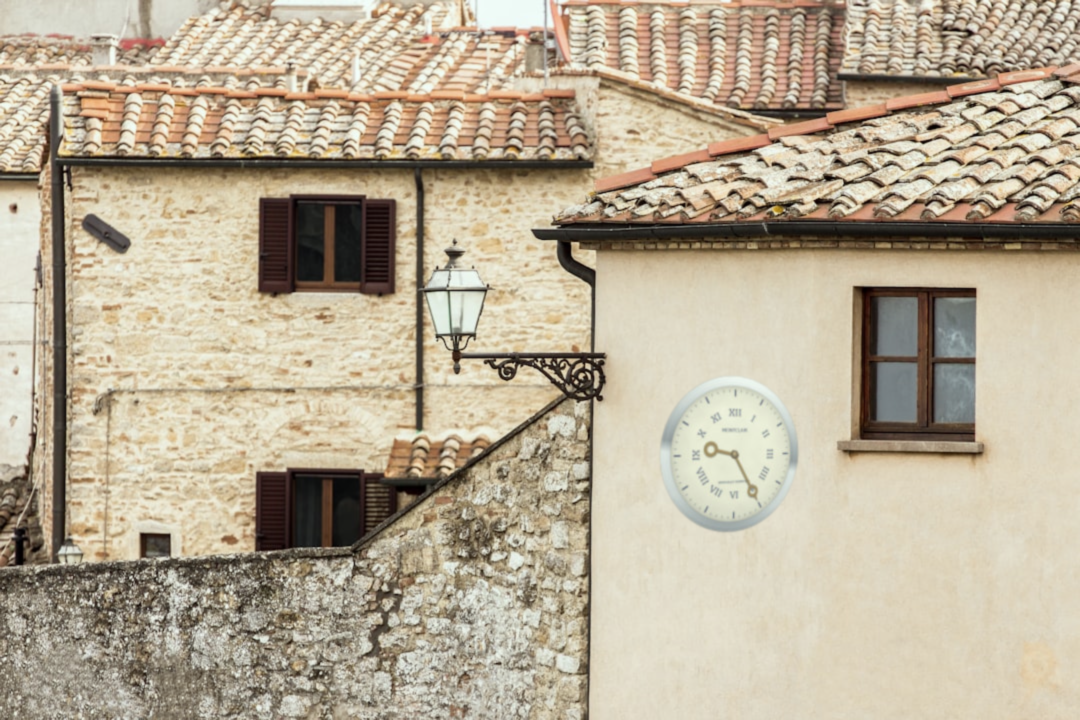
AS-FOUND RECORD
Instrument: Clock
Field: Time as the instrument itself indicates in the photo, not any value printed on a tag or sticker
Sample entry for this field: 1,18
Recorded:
9,25
